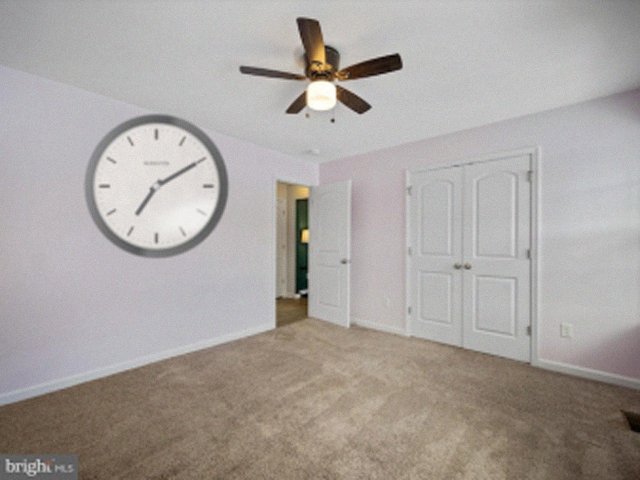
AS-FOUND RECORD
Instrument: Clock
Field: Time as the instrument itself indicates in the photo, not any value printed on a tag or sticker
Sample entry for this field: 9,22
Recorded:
7,10
